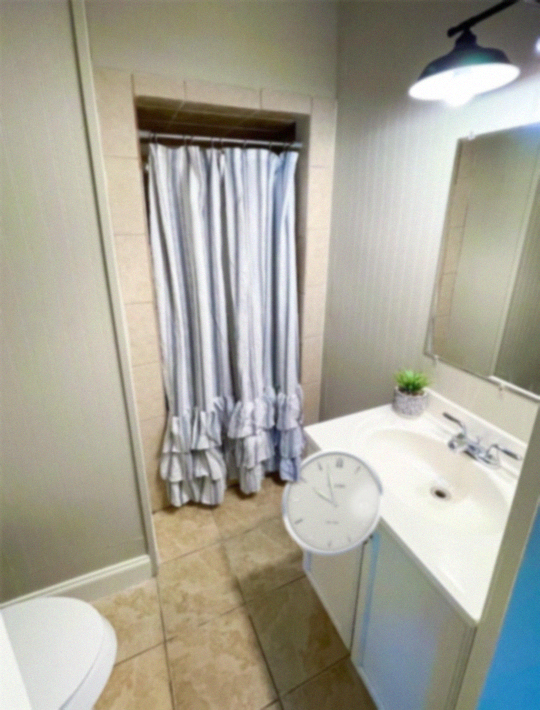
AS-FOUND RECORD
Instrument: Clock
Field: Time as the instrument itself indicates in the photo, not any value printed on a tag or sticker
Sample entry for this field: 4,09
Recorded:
9,57
